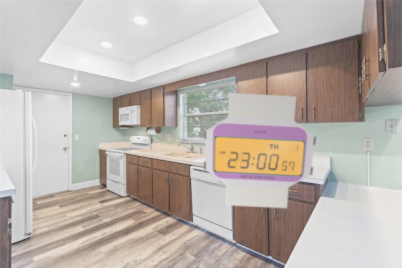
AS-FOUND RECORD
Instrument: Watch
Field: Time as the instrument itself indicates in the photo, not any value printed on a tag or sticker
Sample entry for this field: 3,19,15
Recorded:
23,00,57
